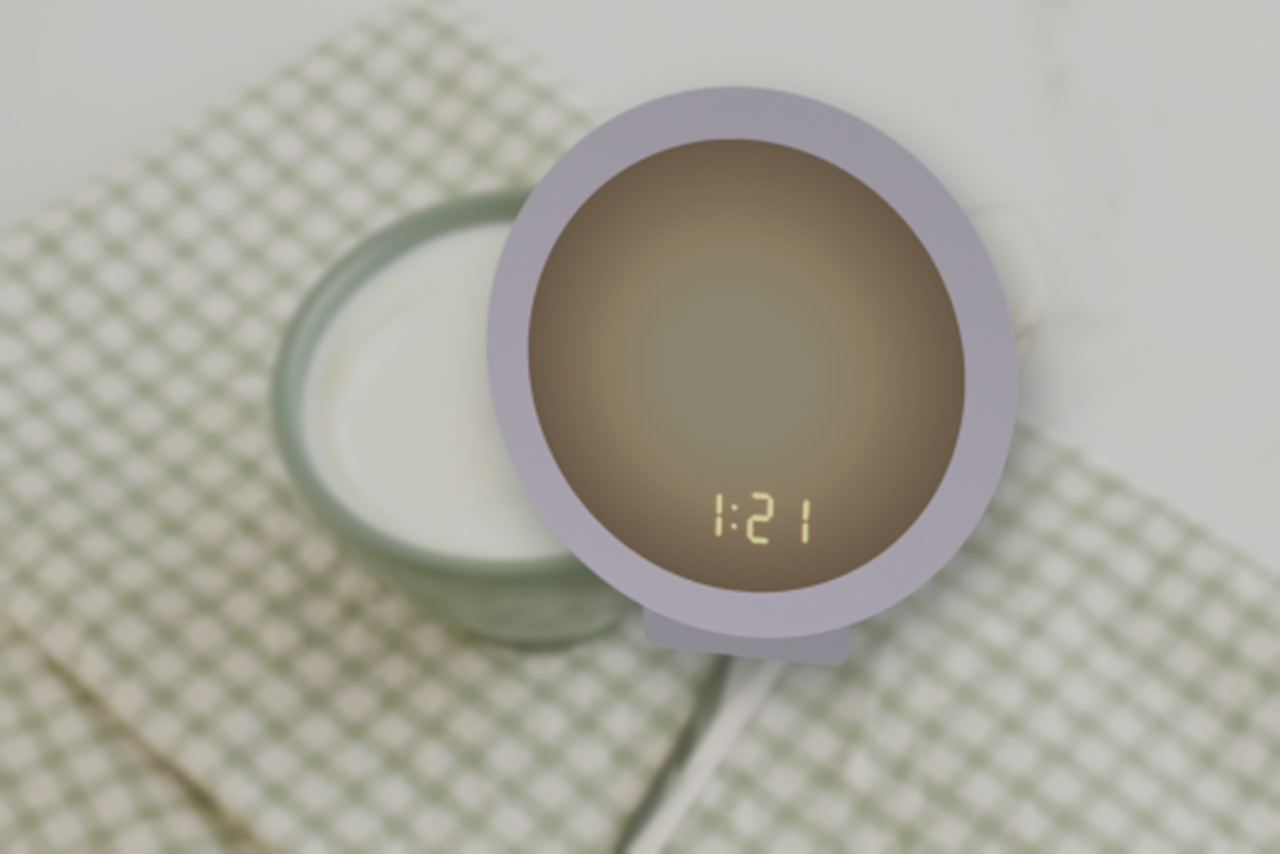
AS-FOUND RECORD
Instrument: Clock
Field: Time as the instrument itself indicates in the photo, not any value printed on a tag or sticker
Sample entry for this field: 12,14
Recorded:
1,21
